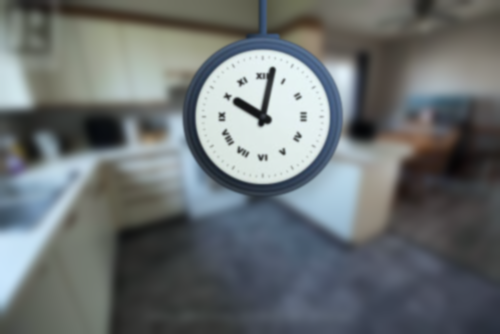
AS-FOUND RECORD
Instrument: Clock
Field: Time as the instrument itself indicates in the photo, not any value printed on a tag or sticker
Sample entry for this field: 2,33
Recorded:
10,02
